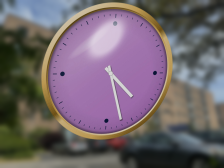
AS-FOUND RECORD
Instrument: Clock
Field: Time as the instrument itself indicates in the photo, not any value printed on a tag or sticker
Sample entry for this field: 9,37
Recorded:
4,27
